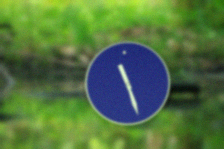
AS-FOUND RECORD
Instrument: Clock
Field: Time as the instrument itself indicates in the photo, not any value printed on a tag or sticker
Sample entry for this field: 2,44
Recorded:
11,28
